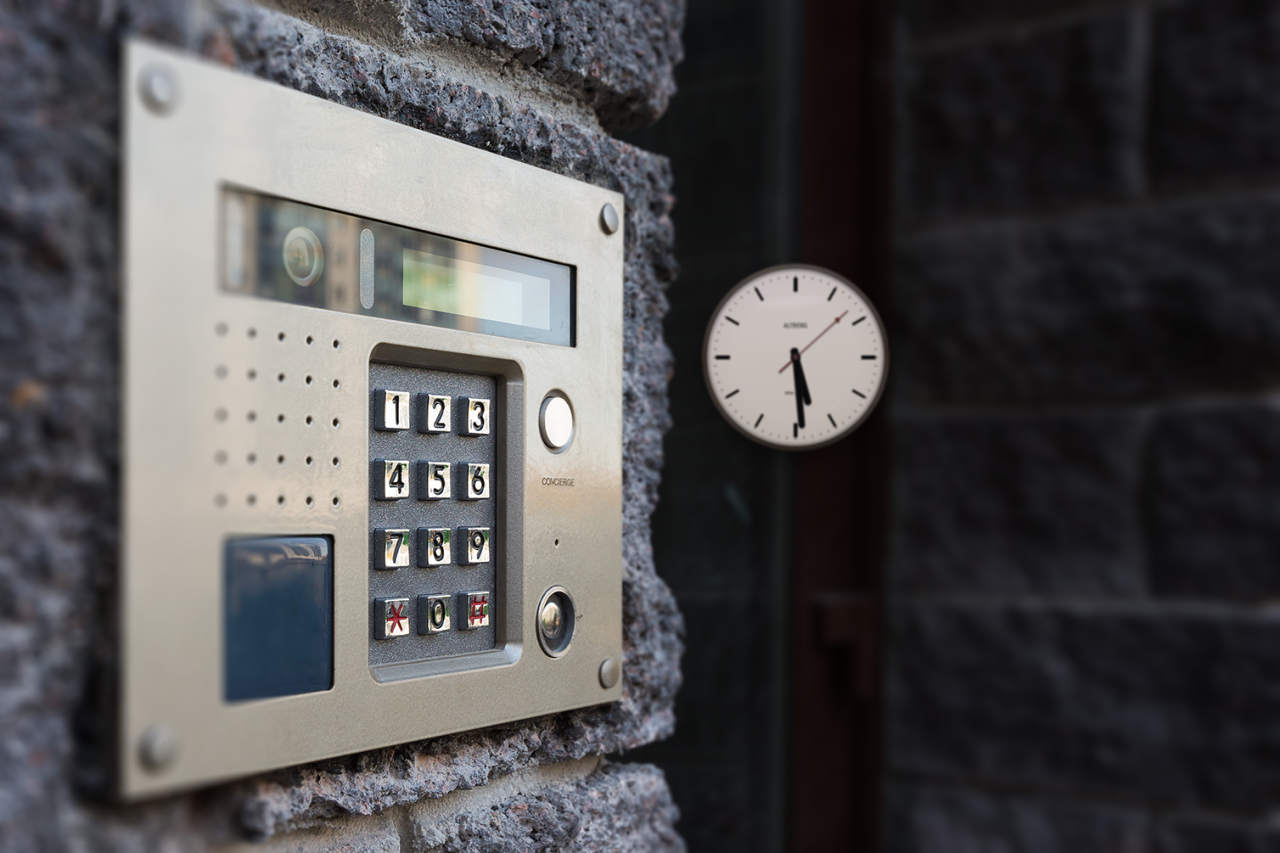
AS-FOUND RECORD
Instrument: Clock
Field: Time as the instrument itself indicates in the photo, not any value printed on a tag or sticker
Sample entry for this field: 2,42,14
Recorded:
5,29,08
